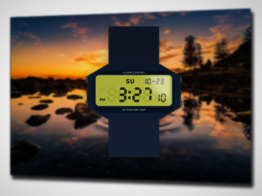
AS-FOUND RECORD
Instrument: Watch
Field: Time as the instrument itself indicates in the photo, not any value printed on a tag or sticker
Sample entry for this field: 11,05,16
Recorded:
3,27,10
